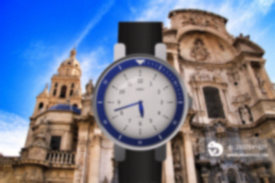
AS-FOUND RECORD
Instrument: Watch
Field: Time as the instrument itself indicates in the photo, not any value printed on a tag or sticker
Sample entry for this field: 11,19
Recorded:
5,42
